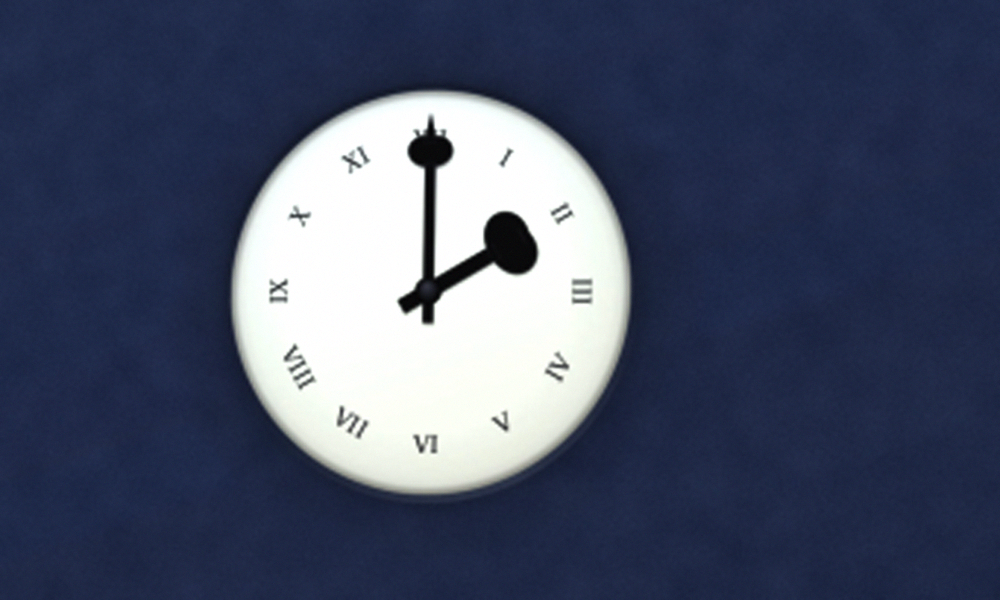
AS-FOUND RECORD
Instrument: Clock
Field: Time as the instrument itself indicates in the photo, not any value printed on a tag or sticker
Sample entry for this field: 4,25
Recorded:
2,00
